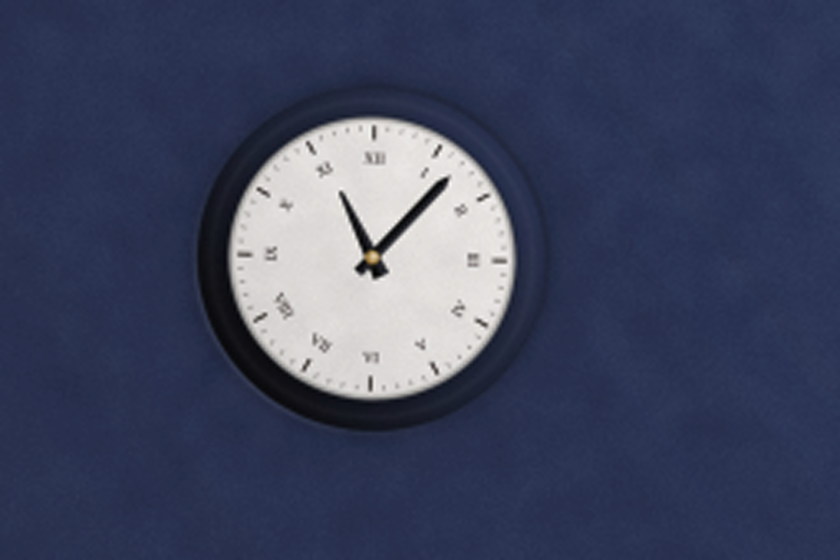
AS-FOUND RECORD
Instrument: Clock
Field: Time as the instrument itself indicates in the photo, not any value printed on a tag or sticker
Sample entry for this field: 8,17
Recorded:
11,07
